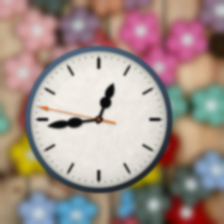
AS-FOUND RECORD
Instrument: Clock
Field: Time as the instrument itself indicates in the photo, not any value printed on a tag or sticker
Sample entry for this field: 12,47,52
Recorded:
12,43,47
